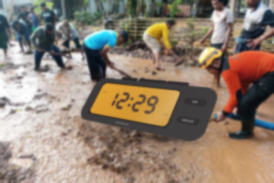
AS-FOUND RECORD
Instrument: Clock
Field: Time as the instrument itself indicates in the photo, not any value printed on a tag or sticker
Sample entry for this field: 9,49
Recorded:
12,29
